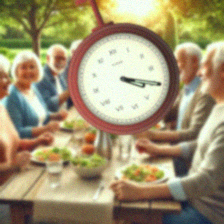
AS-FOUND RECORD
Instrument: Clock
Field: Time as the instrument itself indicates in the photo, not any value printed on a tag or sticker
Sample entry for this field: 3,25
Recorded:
4,20
